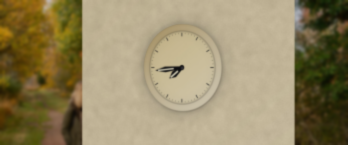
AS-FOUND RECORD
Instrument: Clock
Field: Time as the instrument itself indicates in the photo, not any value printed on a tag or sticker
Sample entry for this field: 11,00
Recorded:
7,44
